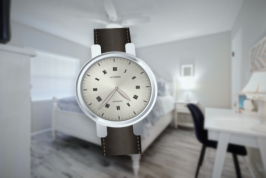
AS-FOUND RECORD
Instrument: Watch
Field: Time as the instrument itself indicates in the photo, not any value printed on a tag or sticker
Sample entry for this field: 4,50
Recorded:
4,37
